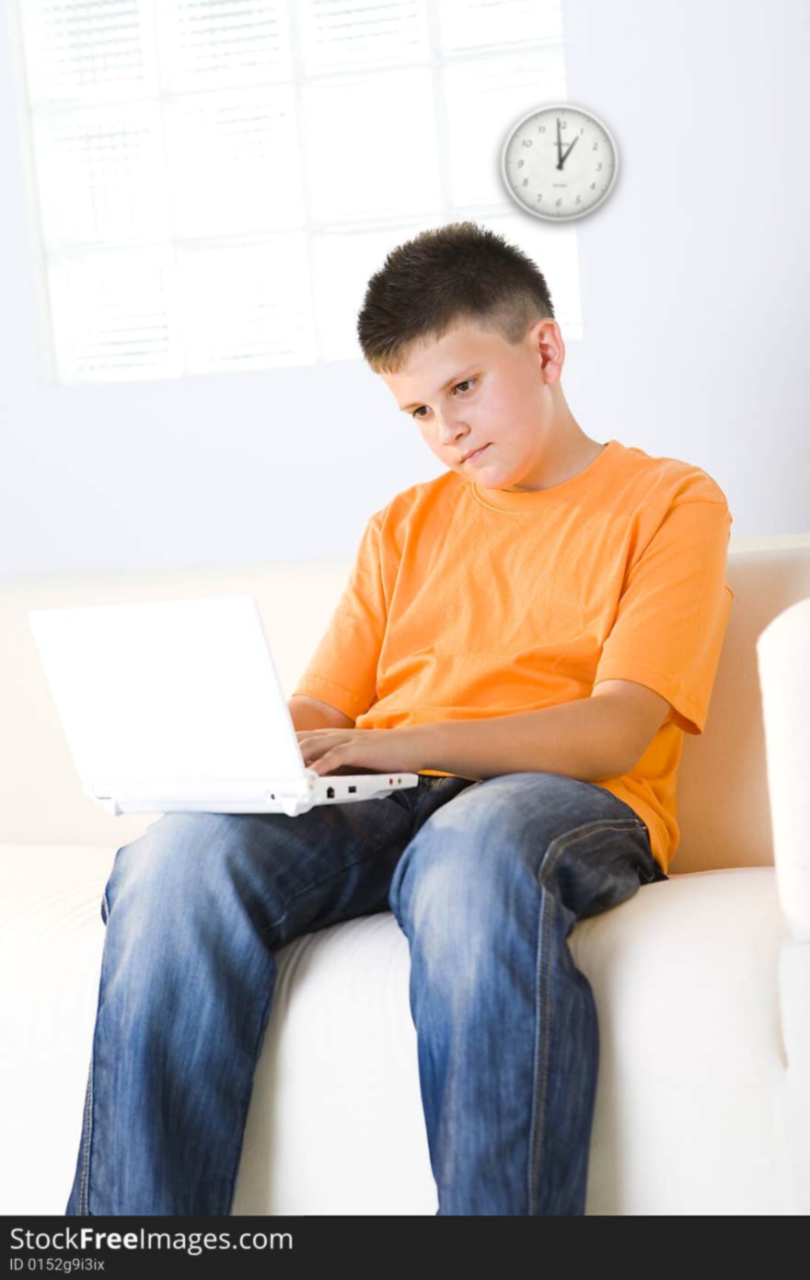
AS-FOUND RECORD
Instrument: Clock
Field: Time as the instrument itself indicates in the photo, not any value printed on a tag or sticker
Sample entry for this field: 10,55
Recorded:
12,59
